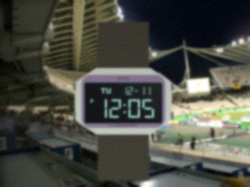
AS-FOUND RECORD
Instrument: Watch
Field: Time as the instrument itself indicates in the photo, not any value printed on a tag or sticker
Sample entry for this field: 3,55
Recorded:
12,05
